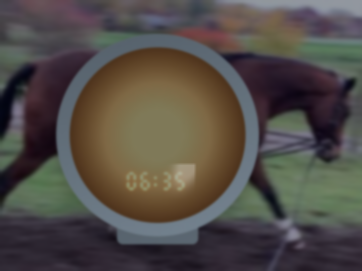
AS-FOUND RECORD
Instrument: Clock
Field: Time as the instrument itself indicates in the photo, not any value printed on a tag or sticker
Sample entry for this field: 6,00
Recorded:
6,35
